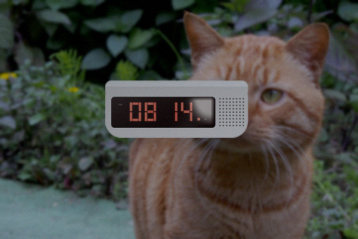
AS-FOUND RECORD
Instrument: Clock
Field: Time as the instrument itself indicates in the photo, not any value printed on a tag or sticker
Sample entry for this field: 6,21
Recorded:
8,14
